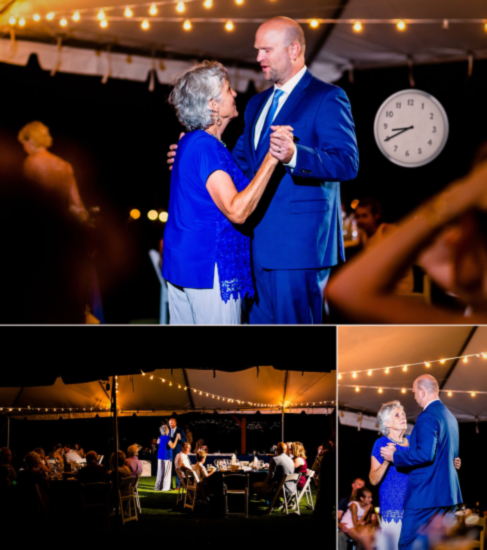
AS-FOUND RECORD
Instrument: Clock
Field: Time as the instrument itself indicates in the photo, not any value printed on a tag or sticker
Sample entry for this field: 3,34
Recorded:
8,40
